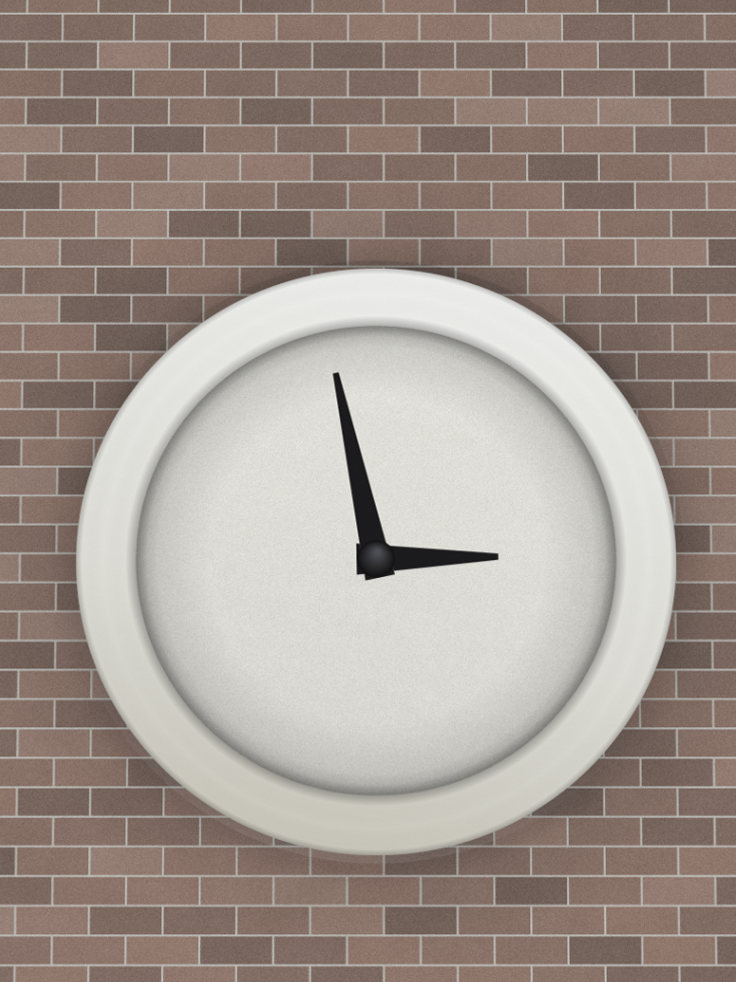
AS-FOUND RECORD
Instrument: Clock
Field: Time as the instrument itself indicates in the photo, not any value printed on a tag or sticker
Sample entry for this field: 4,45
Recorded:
2,58
